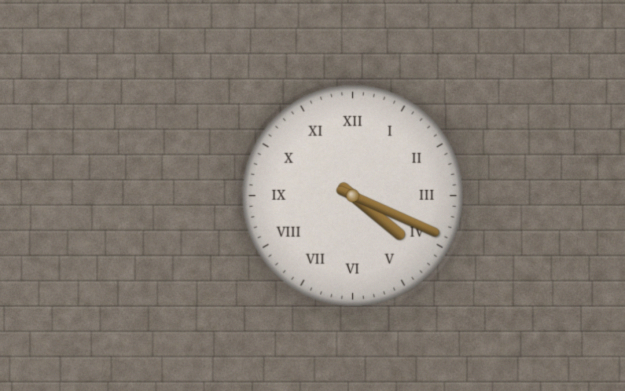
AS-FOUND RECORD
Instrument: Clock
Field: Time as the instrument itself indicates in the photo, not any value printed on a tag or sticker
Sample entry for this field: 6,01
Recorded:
4,19
